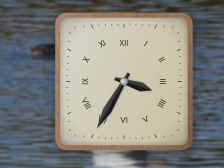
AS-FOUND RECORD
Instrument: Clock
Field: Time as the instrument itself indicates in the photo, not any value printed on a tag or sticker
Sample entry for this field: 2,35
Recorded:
3,35
